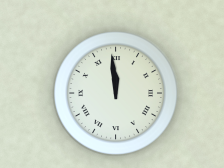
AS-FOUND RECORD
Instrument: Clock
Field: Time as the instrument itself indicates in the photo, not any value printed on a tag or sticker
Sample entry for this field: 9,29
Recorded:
11,59
